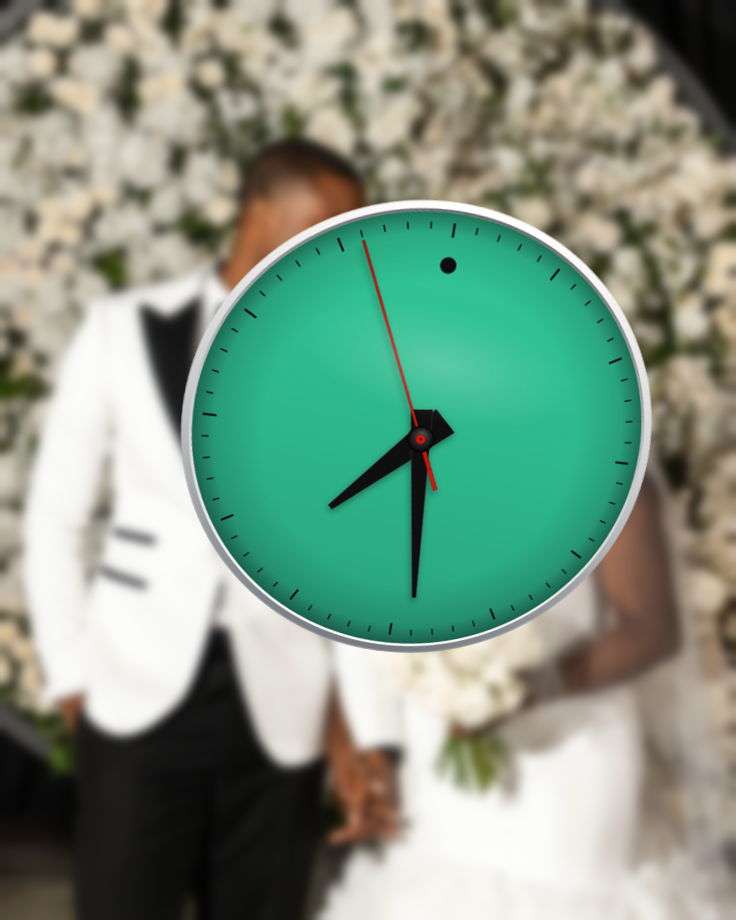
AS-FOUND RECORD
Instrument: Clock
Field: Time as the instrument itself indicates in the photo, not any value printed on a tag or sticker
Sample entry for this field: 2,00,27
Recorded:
7,28,56
